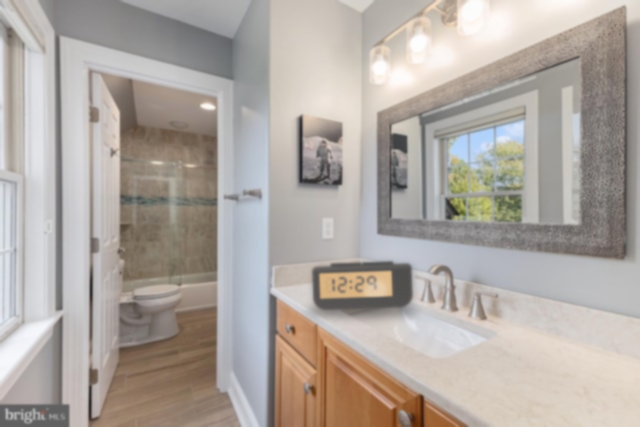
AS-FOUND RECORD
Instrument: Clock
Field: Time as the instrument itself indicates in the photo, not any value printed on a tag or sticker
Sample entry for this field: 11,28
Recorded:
12,29
